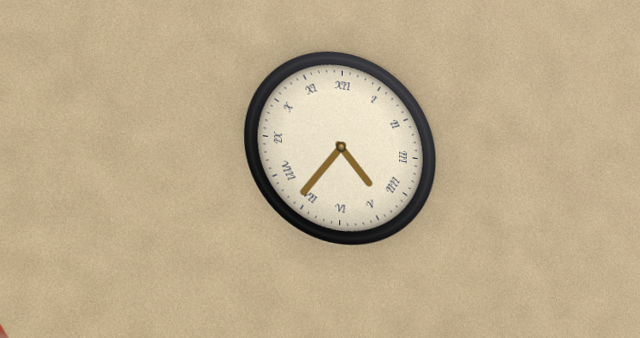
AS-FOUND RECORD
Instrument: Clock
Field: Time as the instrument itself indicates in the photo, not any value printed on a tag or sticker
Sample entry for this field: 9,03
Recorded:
4,36
